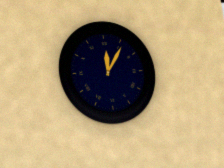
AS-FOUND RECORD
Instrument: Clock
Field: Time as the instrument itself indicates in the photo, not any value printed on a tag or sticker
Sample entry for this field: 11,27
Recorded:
12,06
